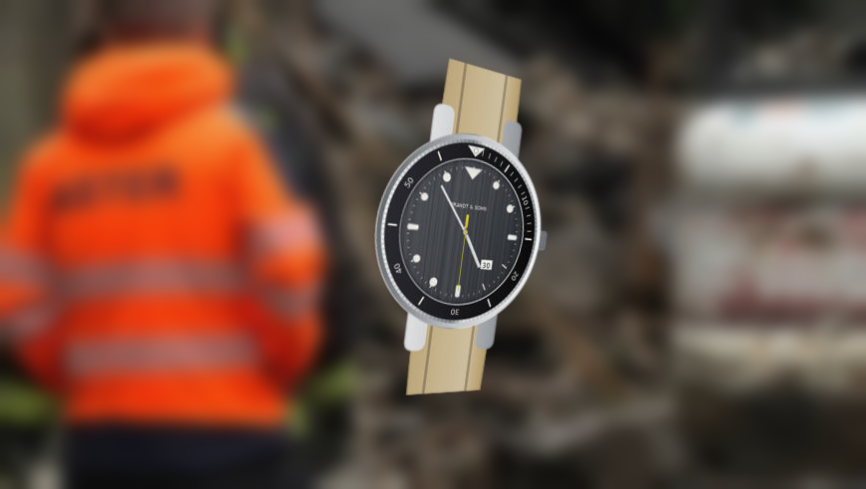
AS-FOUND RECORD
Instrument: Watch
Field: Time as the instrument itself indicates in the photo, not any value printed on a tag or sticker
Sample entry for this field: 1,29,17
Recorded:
4,53,30
